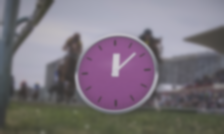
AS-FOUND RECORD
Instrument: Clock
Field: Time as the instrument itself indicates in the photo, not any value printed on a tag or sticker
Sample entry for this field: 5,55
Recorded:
12,08
